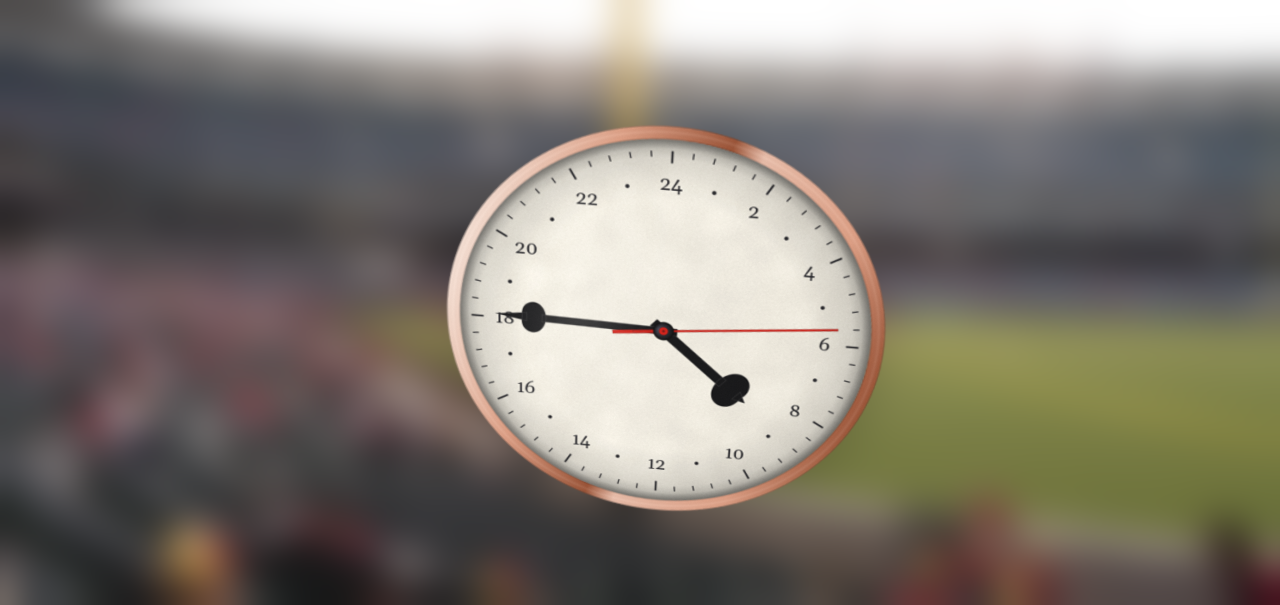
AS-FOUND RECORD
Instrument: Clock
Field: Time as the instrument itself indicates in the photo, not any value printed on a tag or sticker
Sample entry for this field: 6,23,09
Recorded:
8,45,14
